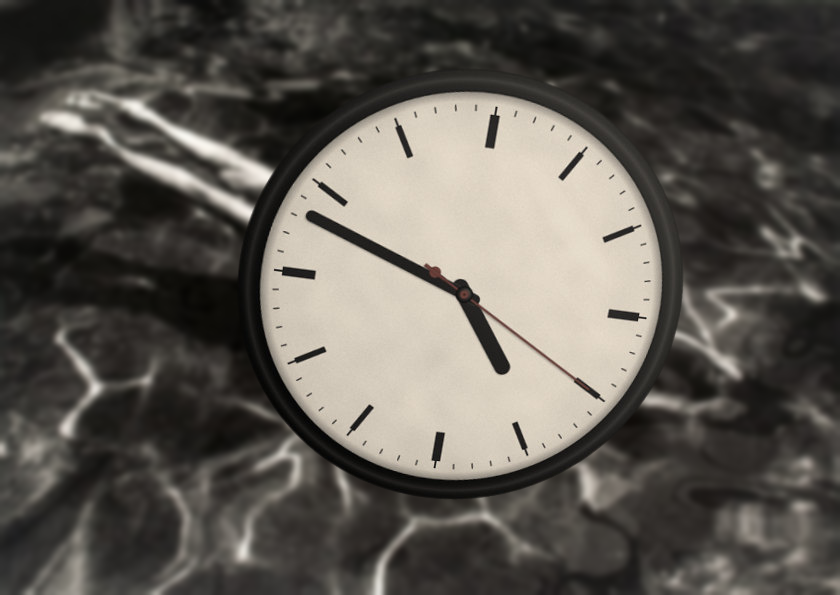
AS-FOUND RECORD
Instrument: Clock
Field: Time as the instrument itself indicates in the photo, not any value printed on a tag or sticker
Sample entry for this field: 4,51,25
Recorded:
4,48,20
